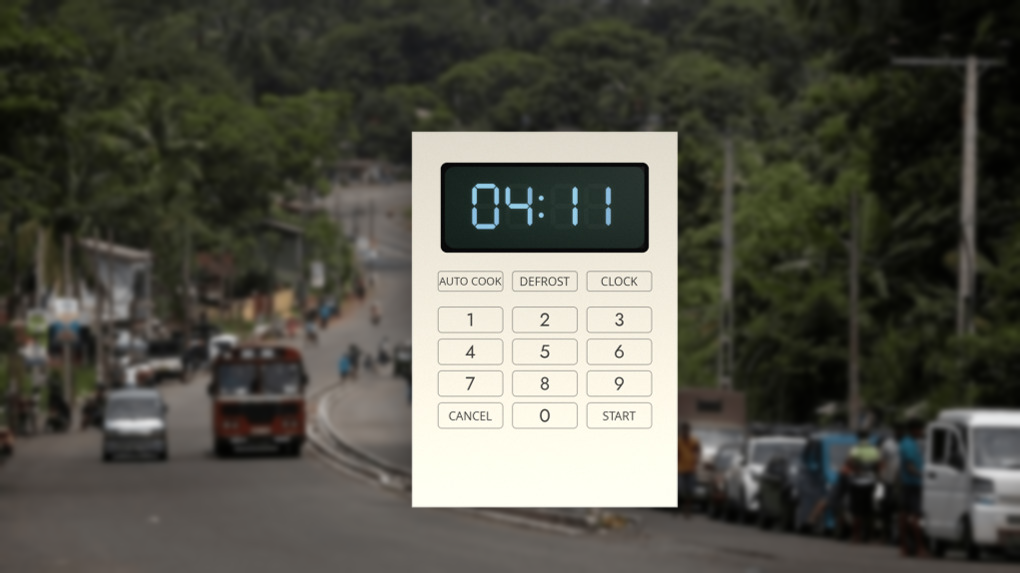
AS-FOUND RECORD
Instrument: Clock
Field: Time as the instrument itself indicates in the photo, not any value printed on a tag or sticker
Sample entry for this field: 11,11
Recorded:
4,11
